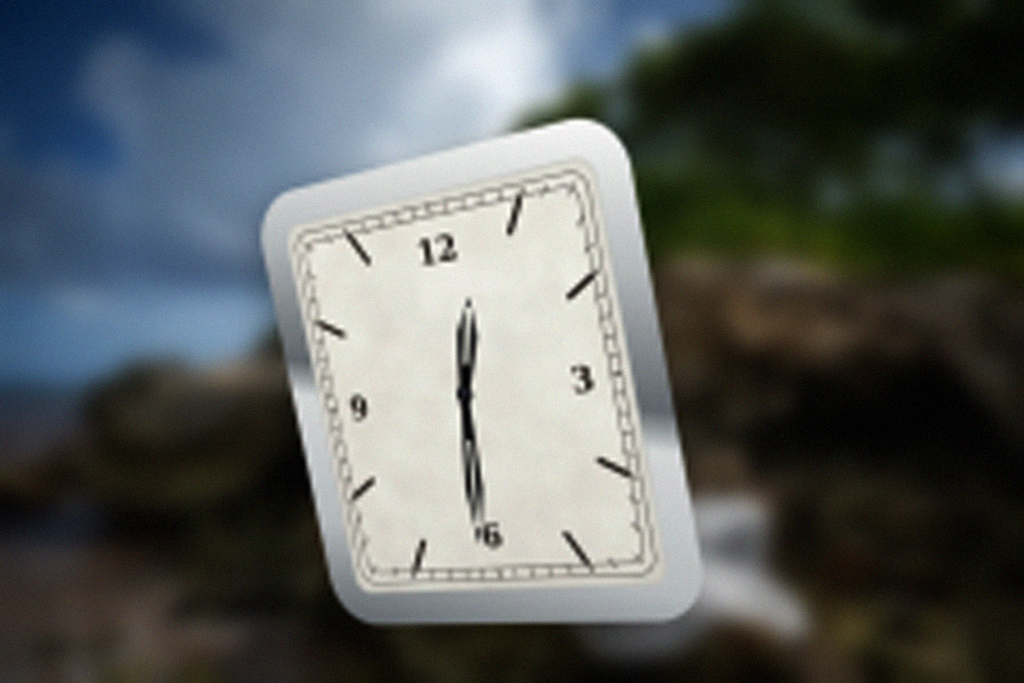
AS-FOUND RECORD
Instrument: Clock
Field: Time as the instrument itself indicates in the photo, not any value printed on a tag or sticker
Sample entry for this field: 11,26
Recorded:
12,31
